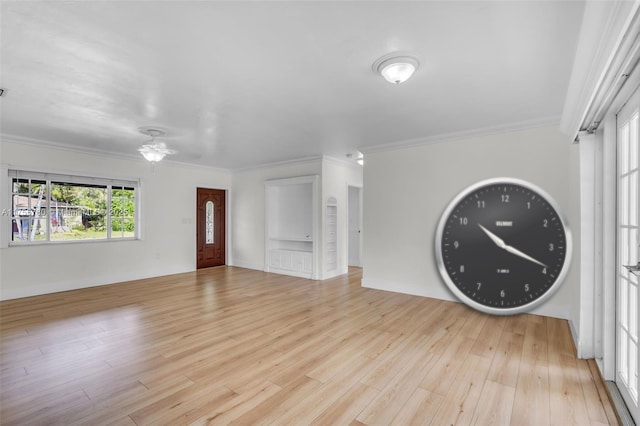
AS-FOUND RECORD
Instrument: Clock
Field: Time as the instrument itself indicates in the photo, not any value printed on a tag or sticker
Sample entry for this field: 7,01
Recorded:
10,19
